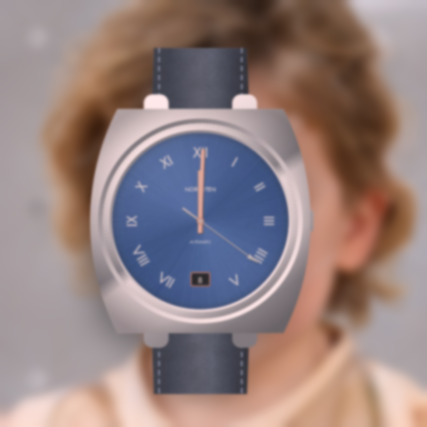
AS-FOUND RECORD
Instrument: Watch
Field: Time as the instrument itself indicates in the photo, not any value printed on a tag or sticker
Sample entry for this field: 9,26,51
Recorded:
12,00,21
